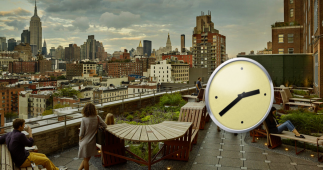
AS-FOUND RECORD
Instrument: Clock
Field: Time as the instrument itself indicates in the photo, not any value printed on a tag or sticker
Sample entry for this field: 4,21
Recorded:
2,39
